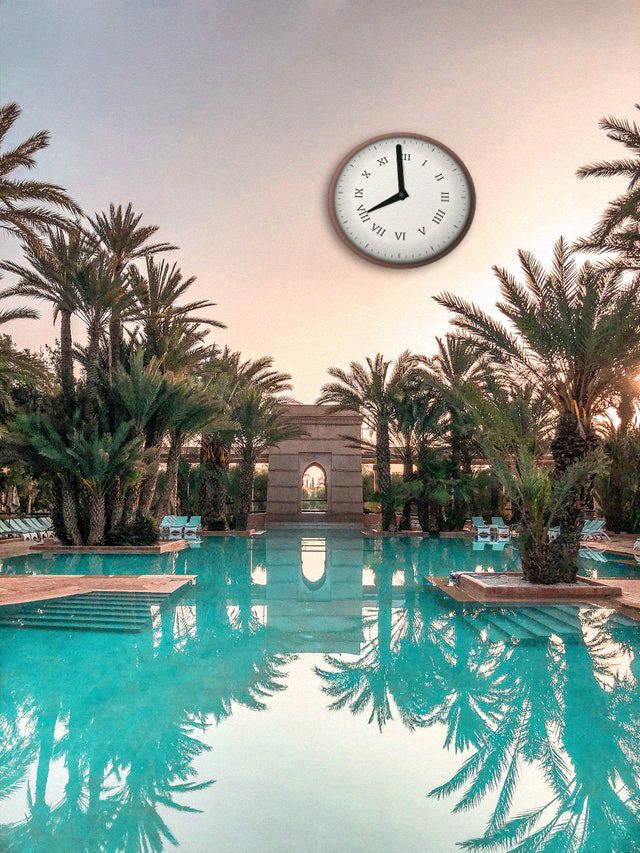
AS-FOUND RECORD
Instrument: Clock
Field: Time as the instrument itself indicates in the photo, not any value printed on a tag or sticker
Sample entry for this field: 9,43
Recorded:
7,59
